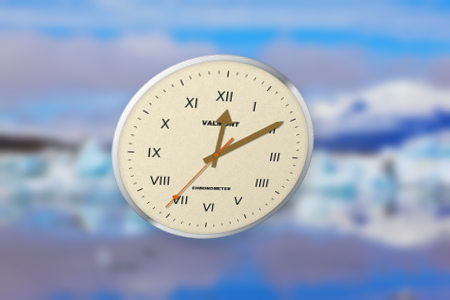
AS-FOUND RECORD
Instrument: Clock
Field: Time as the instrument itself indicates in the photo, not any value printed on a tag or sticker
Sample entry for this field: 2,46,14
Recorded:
12,09,36
